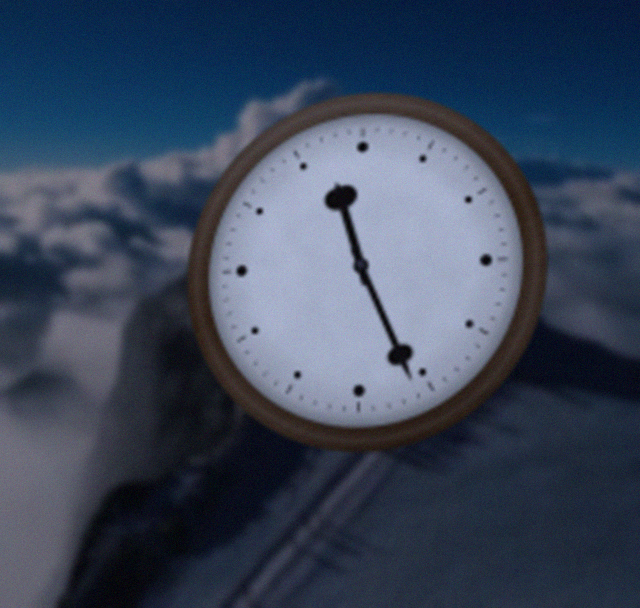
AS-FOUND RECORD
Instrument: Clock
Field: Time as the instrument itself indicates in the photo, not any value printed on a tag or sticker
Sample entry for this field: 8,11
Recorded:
11,26
